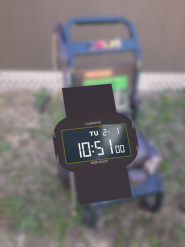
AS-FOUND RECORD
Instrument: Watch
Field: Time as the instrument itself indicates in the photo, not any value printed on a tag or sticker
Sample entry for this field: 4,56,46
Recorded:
10,51,00
